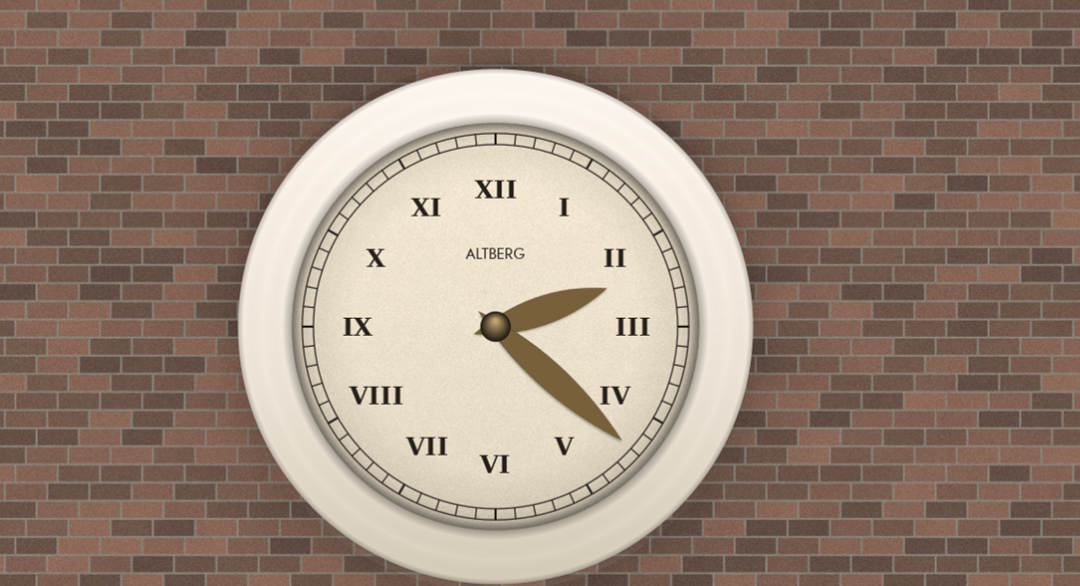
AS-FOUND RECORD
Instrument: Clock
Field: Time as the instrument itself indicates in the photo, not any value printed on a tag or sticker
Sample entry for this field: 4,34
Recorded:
2,22
